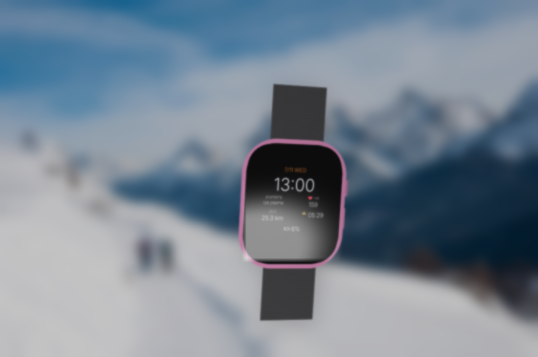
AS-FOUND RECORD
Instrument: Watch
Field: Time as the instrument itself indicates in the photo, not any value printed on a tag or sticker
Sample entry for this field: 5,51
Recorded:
13,00
